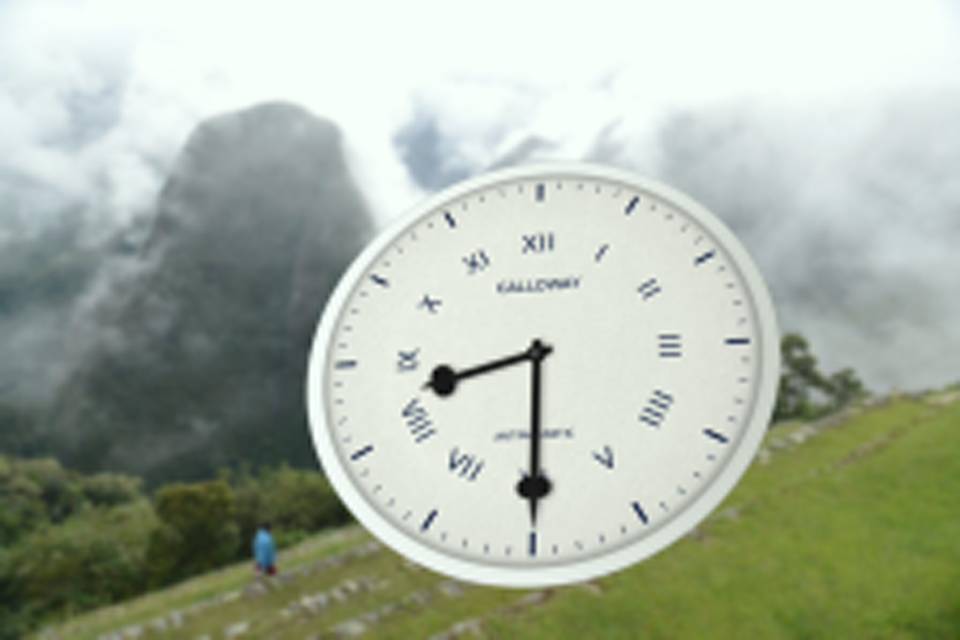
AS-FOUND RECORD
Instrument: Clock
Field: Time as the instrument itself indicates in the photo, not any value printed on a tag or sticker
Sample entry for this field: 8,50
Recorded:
8,30
